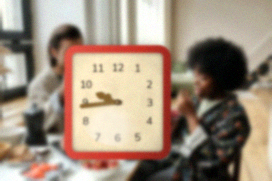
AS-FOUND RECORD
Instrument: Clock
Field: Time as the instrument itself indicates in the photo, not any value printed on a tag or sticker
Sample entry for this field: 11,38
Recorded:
9,44
